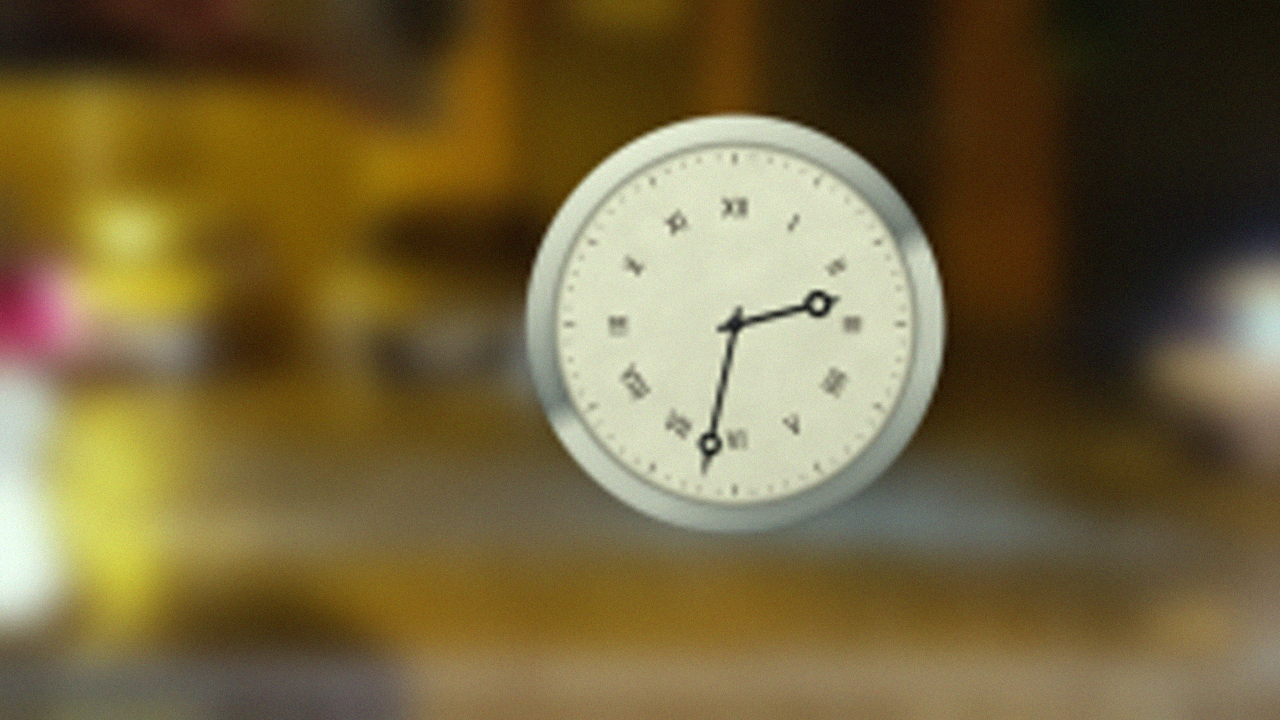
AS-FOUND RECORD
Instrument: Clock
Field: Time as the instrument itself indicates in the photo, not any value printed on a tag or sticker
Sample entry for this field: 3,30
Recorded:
2,32
